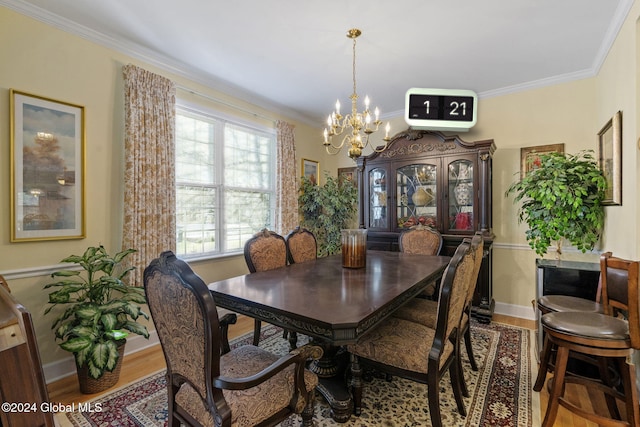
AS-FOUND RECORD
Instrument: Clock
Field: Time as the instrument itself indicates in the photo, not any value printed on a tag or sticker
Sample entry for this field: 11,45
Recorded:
1,21
